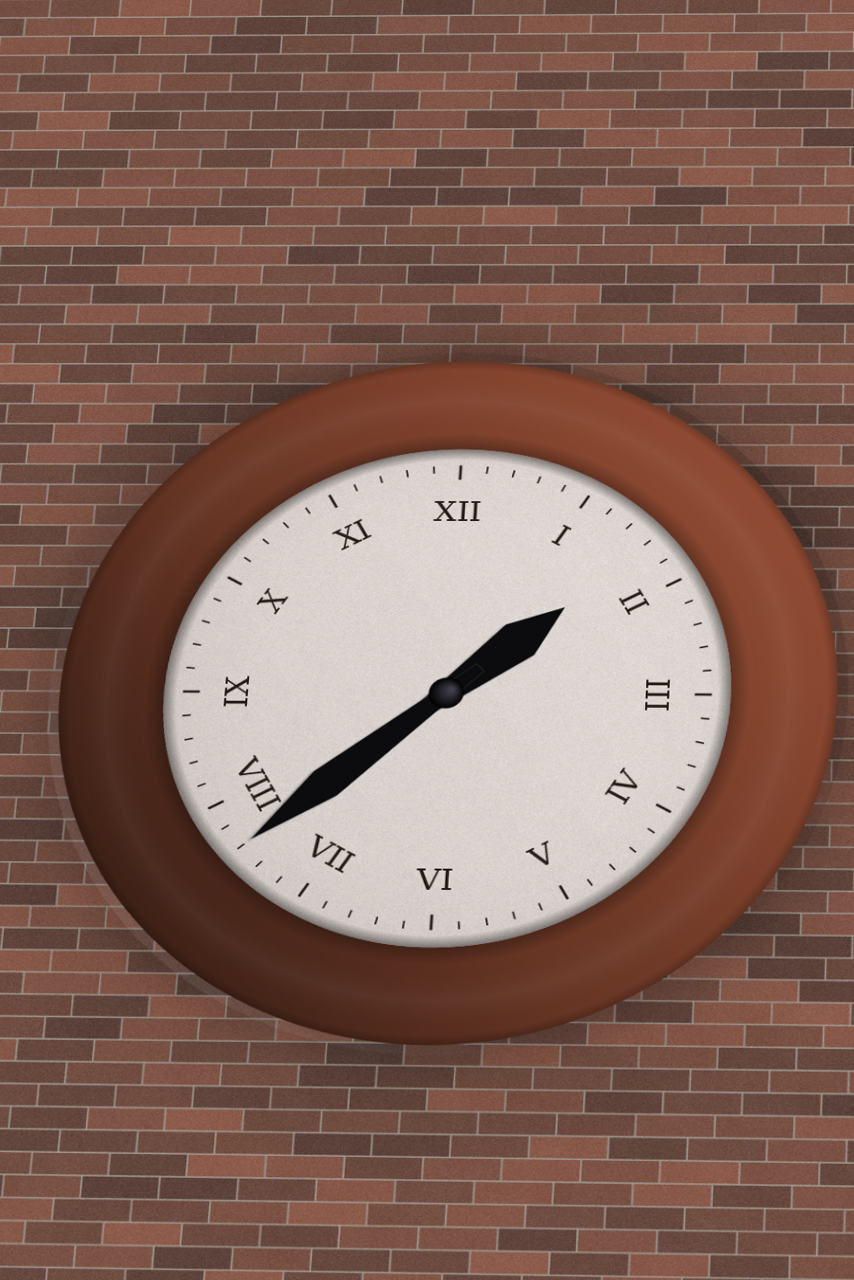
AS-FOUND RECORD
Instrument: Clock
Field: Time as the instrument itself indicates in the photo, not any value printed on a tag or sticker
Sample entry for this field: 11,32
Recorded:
1,38
